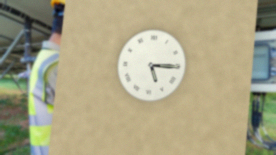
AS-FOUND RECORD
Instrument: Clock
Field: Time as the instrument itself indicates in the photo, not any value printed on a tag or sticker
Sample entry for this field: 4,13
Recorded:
5,15
